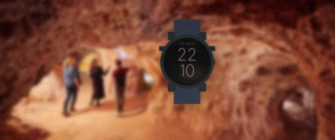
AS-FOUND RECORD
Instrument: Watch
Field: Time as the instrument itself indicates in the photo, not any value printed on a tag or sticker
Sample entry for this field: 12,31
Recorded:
22,10
